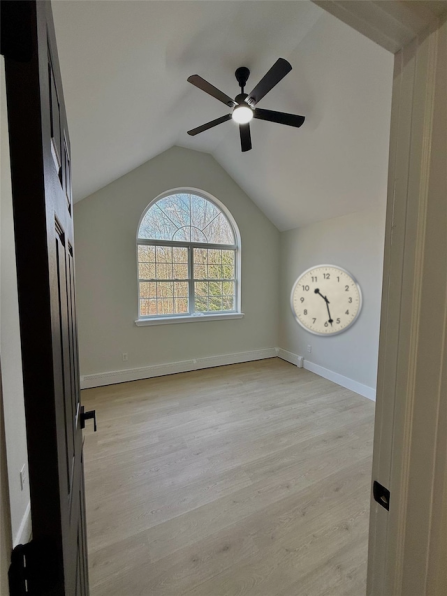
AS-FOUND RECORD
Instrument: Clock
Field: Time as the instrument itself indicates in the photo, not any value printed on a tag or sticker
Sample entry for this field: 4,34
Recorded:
10,28
